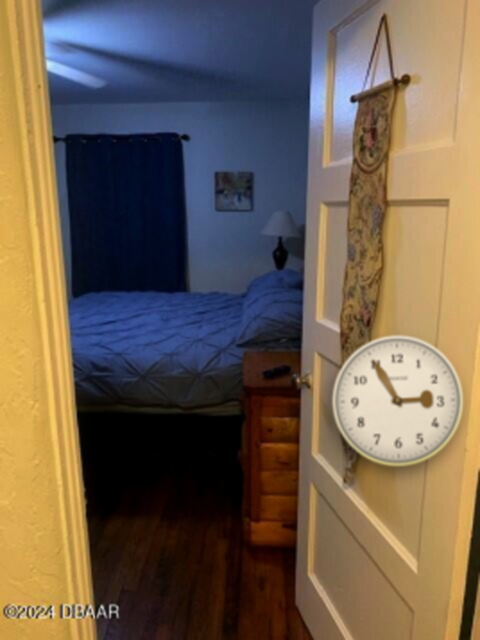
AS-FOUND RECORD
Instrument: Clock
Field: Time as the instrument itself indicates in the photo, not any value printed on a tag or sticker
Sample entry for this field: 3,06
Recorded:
2,55
